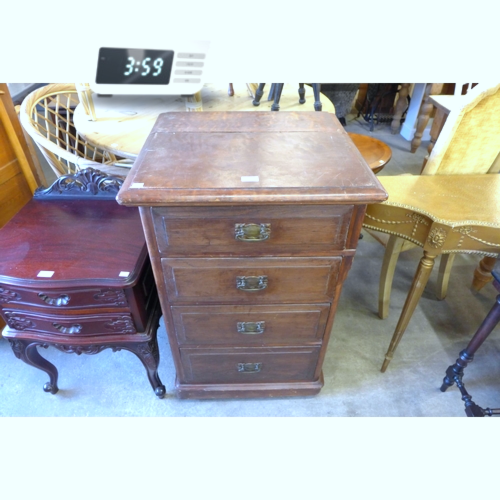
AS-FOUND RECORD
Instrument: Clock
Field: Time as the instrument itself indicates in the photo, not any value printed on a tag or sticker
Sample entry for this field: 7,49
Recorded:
3,59
